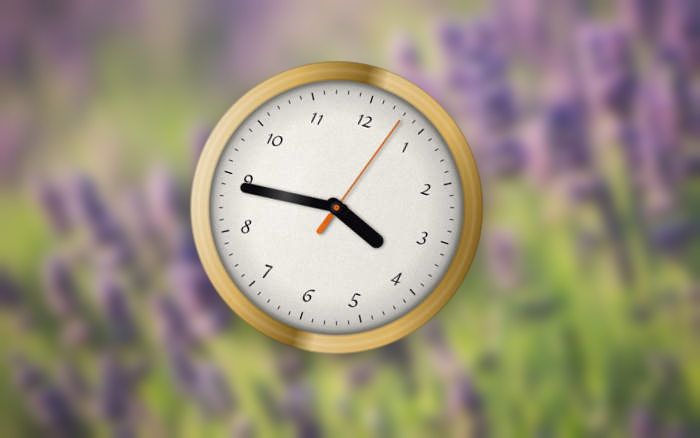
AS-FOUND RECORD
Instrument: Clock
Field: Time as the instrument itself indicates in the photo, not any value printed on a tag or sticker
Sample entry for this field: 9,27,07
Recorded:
3,44,03
